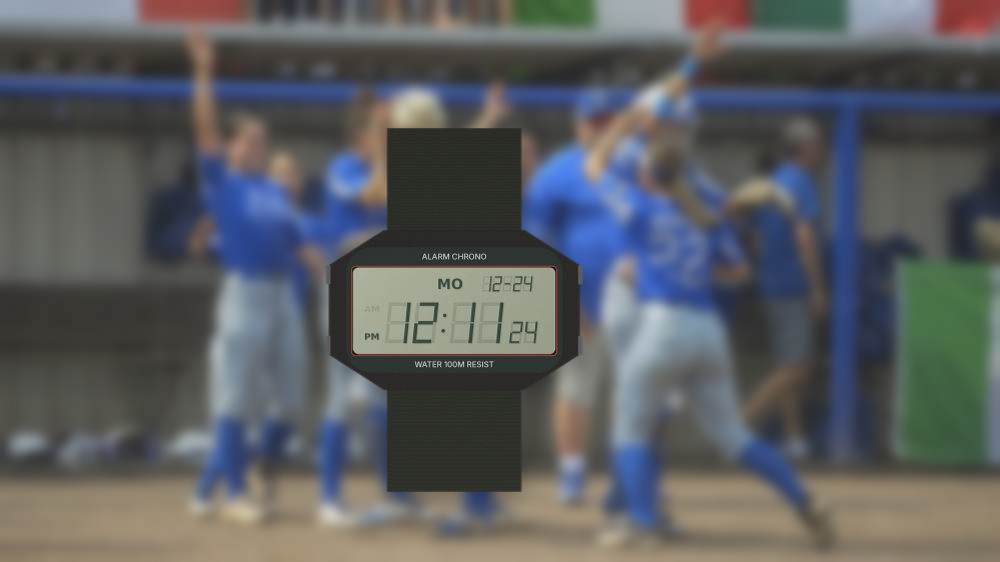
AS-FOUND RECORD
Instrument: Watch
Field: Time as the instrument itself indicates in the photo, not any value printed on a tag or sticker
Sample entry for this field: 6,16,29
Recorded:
12,11,24
